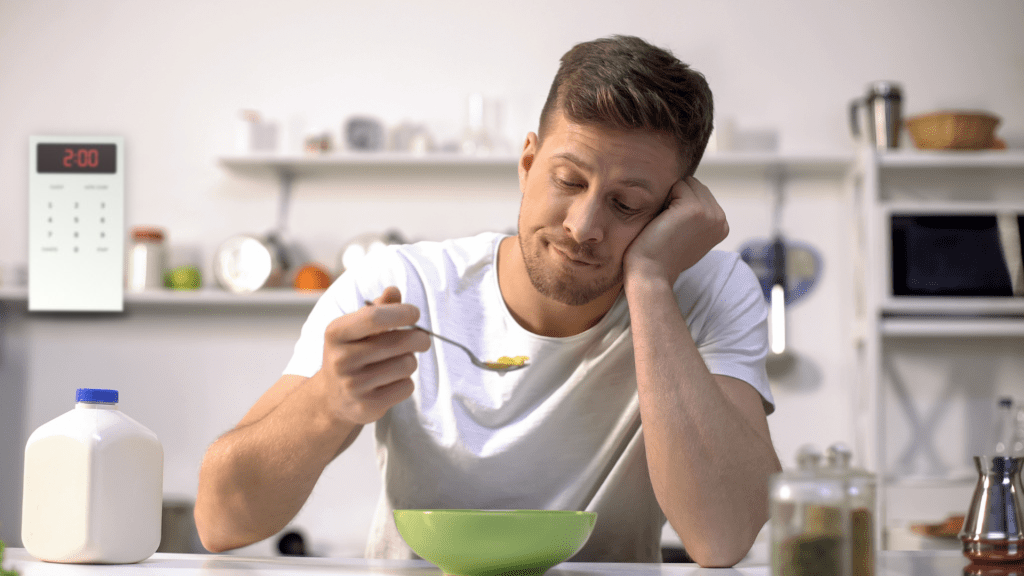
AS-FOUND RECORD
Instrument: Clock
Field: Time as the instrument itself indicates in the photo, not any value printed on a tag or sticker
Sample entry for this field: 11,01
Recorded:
2,00
